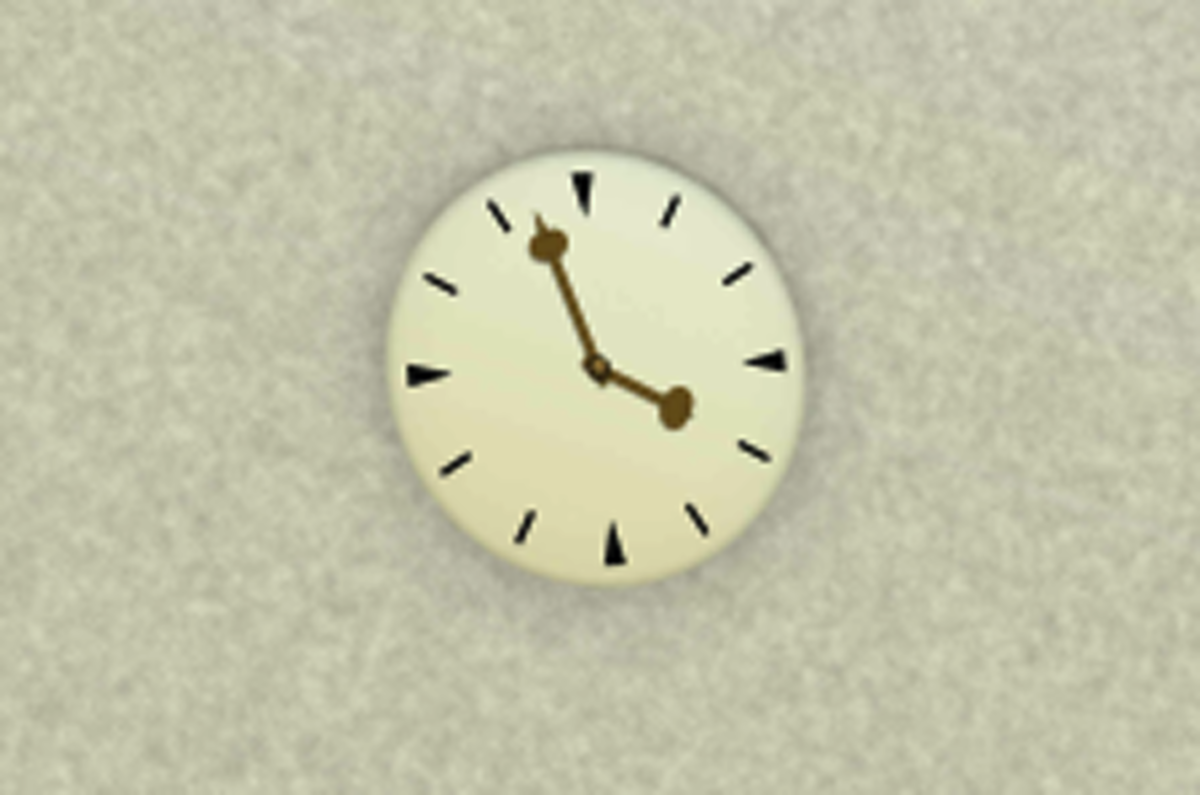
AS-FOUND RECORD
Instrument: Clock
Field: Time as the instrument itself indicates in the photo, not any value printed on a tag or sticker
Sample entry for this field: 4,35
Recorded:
3,57
